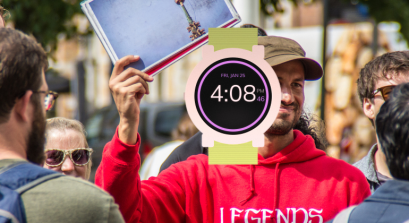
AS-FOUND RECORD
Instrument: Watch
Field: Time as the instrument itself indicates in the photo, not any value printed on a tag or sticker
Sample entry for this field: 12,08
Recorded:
4,08
